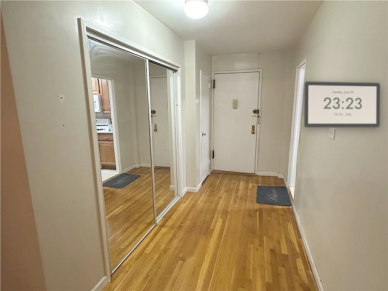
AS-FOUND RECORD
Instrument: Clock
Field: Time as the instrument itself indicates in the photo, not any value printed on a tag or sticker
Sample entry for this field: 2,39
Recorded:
23,23
